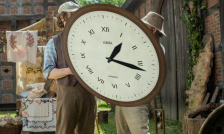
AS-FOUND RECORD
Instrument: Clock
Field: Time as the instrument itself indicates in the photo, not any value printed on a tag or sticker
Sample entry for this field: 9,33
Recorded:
1,17
